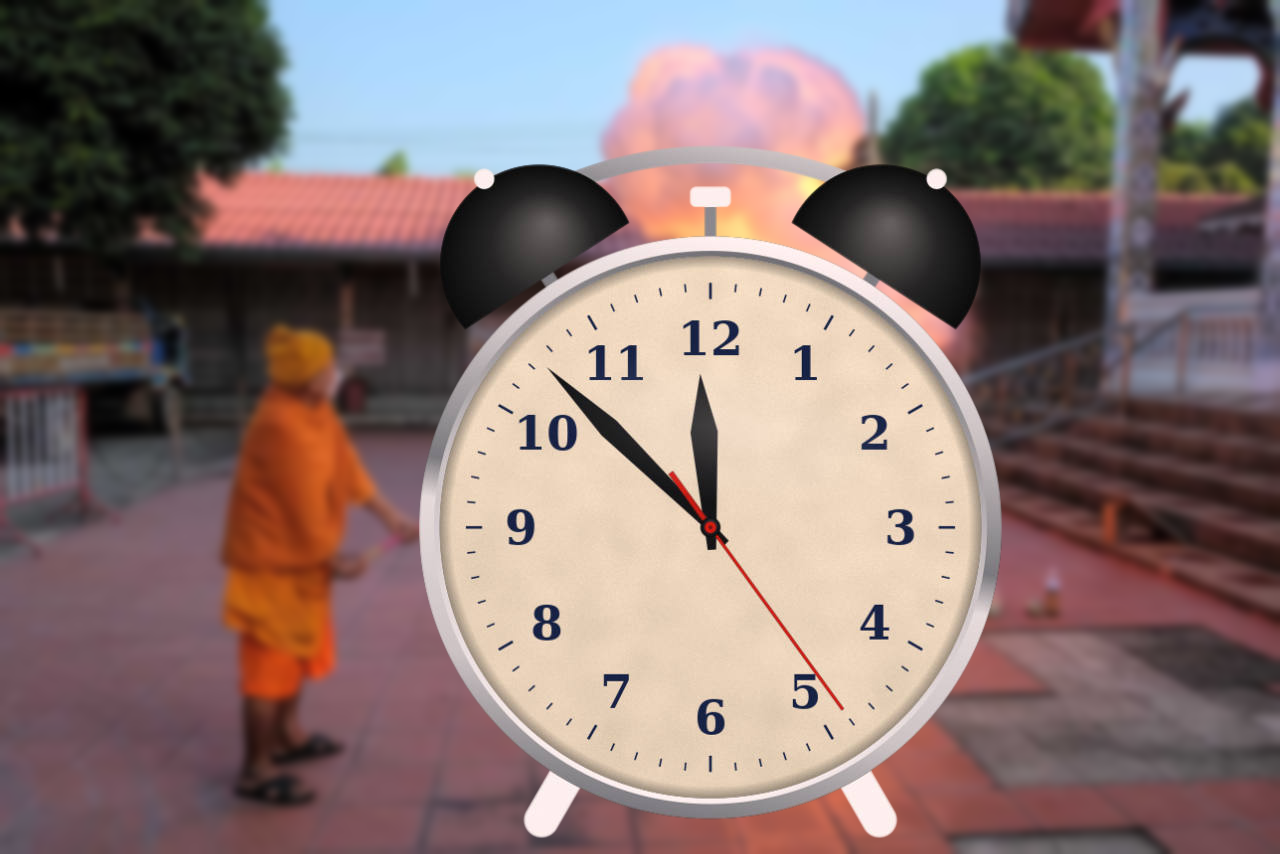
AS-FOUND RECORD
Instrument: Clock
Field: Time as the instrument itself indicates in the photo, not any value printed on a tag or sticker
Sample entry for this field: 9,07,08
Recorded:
11,52,24
